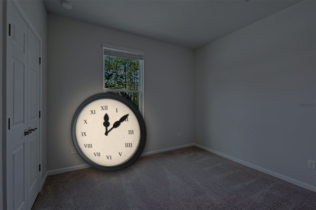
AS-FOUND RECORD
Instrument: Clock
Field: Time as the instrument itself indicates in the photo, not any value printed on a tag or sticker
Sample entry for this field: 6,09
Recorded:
12,09
